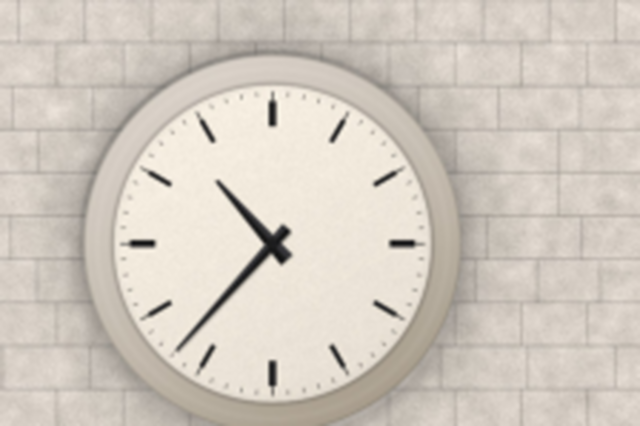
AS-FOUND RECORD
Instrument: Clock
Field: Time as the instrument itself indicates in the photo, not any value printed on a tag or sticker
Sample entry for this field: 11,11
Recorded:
10,37
